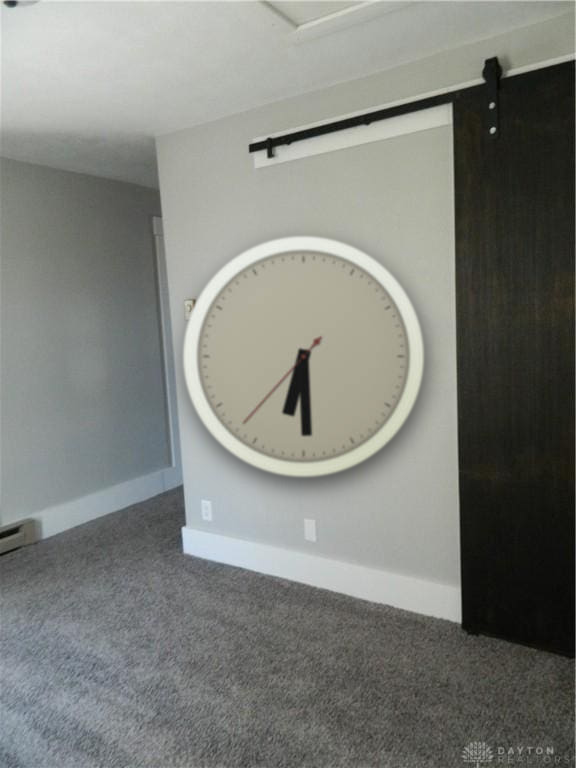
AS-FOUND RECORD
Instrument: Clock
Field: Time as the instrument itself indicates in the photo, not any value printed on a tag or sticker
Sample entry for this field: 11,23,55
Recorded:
6,29,37
